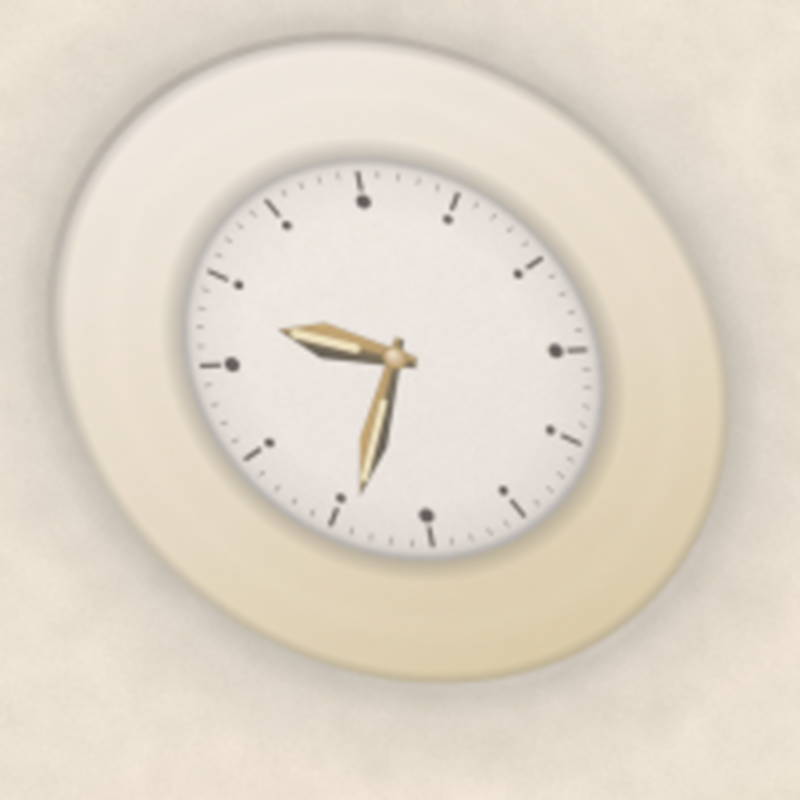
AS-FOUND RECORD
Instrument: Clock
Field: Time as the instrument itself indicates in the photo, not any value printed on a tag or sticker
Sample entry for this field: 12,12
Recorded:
9,34
